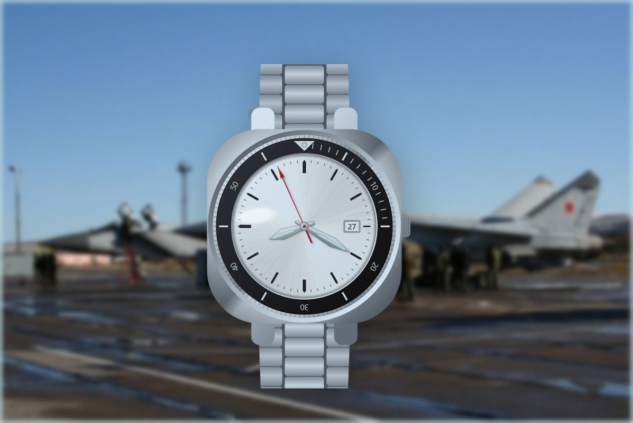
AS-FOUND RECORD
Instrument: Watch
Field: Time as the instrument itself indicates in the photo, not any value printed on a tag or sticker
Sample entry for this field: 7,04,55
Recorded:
8,19,56
